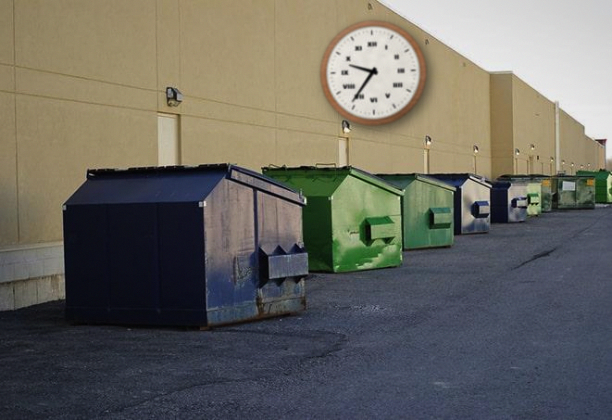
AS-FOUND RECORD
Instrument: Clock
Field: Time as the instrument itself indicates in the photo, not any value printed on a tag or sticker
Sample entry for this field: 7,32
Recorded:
9,36
